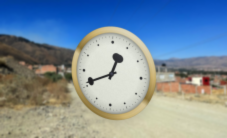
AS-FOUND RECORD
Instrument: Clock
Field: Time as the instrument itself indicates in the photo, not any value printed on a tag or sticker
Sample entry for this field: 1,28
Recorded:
12,41
